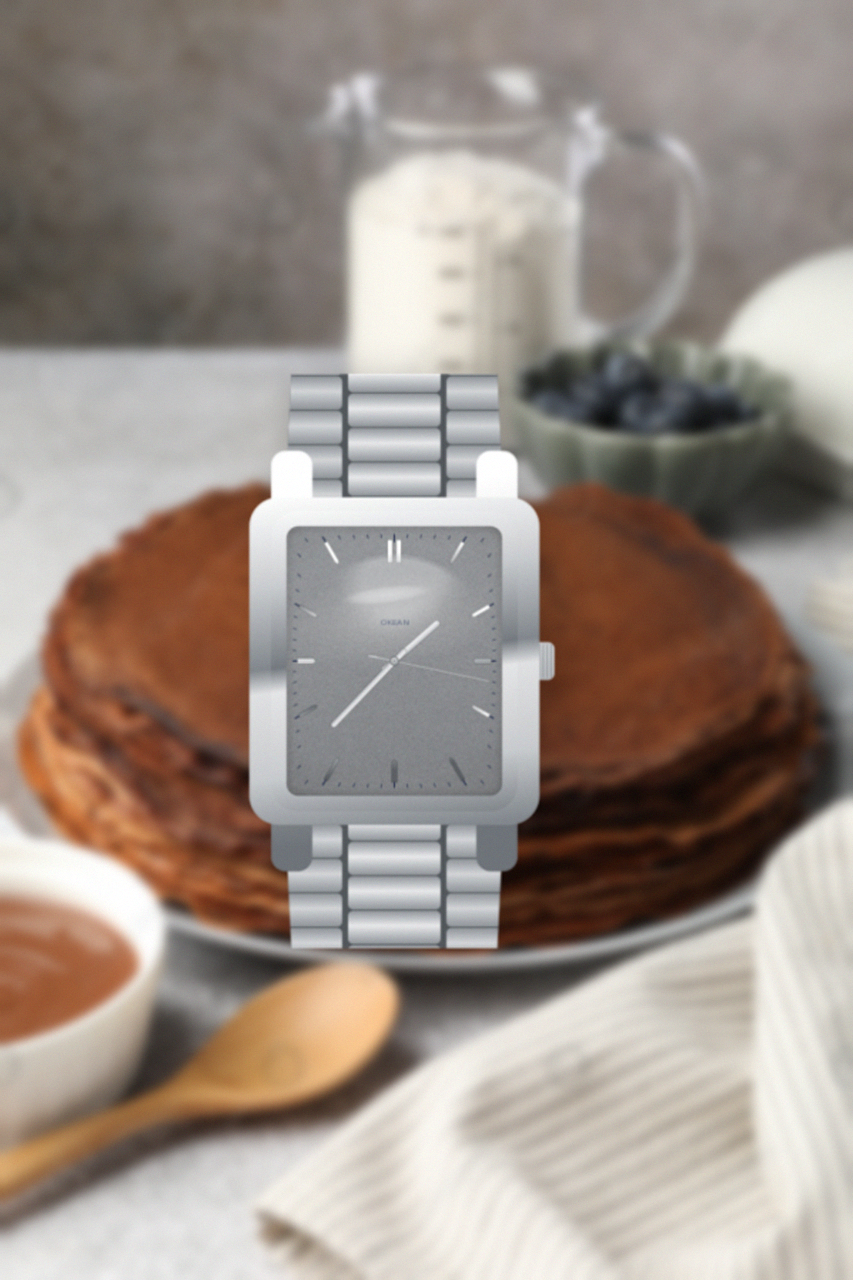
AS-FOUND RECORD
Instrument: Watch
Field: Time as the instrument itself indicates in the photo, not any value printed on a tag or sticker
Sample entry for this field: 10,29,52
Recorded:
1,37,17
